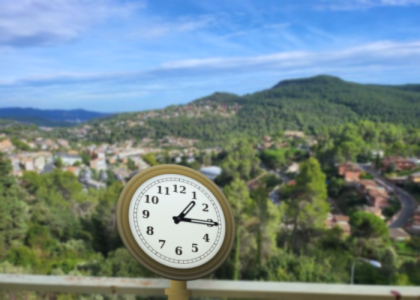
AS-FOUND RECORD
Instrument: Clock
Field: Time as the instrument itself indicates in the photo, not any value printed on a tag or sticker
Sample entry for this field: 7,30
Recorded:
1,15
